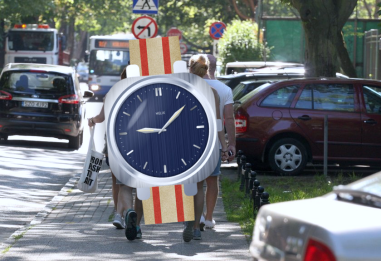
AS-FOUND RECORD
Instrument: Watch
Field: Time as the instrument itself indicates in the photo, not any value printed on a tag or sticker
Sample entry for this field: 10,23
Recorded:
9,08
